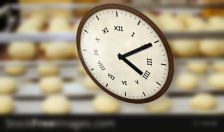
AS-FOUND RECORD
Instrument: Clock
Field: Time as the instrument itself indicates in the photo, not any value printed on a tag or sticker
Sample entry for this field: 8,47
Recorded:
4,10
